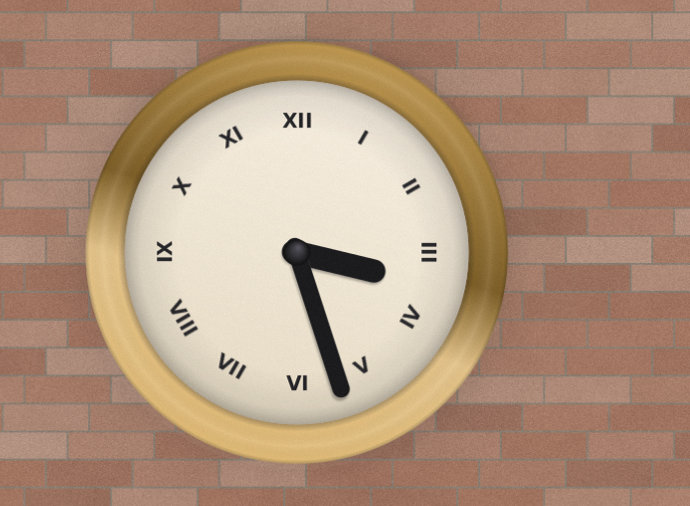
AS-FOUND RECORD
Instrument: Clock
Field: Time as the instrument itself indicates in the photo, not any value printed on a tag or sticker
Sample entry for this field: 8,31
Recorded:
3,27
